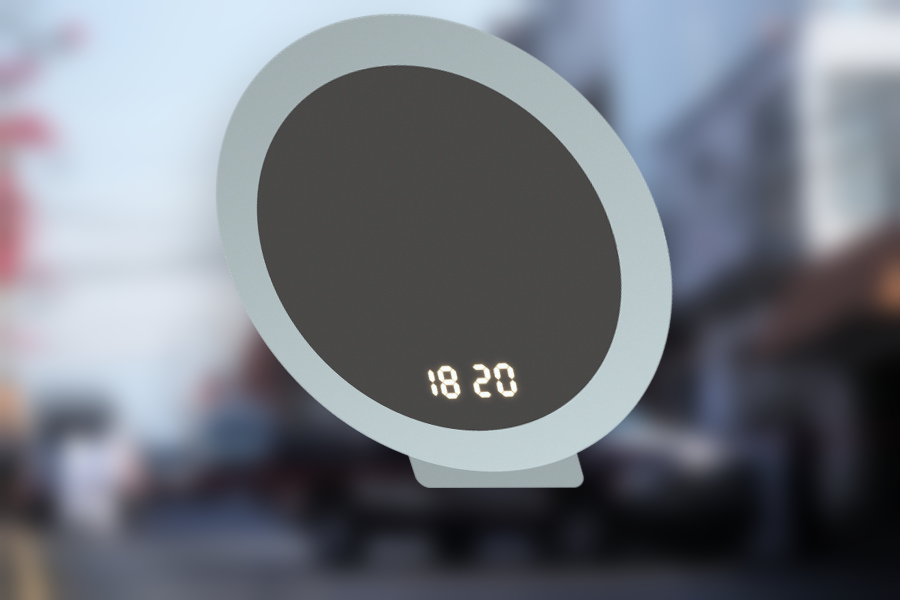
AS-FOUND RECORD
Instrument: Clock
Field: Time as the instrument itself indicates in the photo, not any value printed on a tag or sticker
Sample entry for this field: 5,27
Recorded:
18,20
